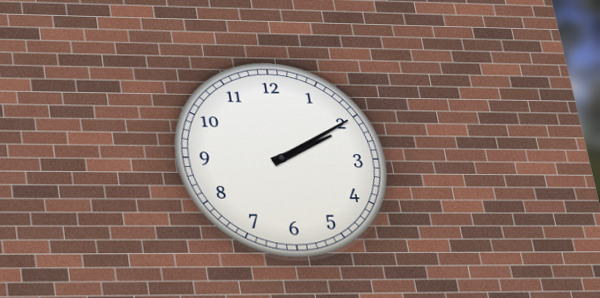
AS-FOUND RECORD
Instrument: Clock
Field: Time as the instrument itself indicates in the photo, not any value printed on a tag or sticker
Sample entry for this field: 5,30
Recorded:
2,10
